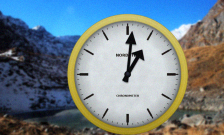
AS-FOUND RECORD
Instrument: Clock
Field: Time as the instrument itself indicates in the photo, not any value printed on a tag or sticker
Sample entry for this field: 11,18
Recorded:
1,01
